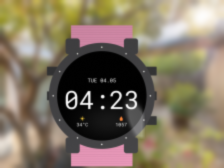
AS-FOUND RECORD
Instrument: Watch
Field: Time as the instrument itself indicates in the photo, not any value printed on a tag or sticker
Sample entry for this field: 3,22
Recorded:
4,23
